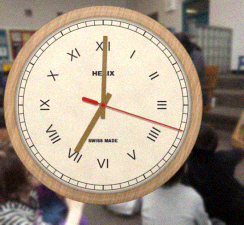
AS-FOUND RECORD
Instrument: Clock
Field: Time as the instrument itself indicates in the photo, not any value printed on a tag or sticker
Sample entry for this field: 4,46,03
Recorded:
7,00,18
